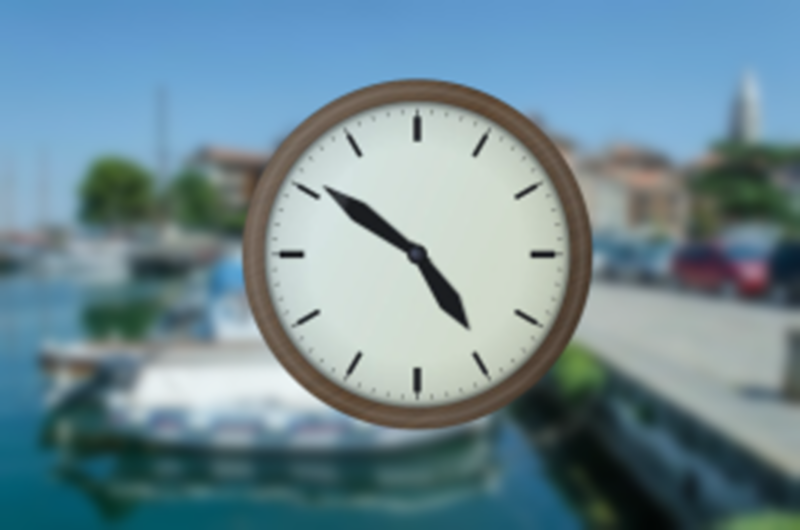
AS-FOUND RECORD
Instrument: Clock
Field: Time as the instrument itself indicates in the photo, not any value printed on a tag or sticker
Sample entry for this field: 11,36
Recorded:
4,51
